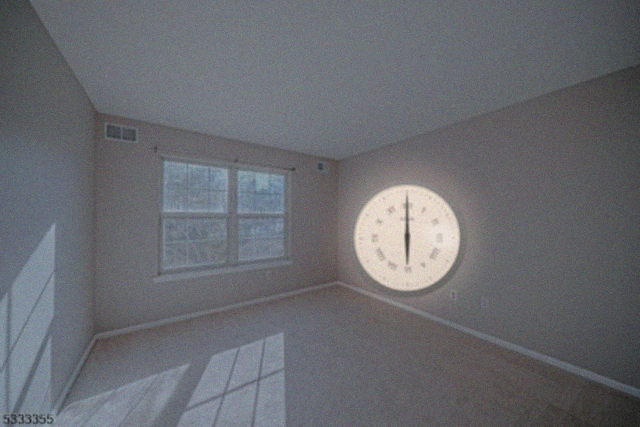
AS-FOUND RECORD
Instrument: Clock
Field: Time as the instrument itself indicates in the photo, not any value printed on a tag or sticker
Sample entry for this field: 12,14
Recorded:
6,00
